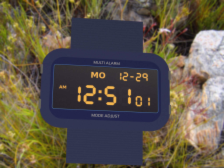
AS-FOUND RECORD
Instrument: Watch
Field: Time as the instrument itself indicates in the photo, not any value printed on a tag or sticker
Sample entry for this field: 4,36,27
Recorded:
12,51,01
